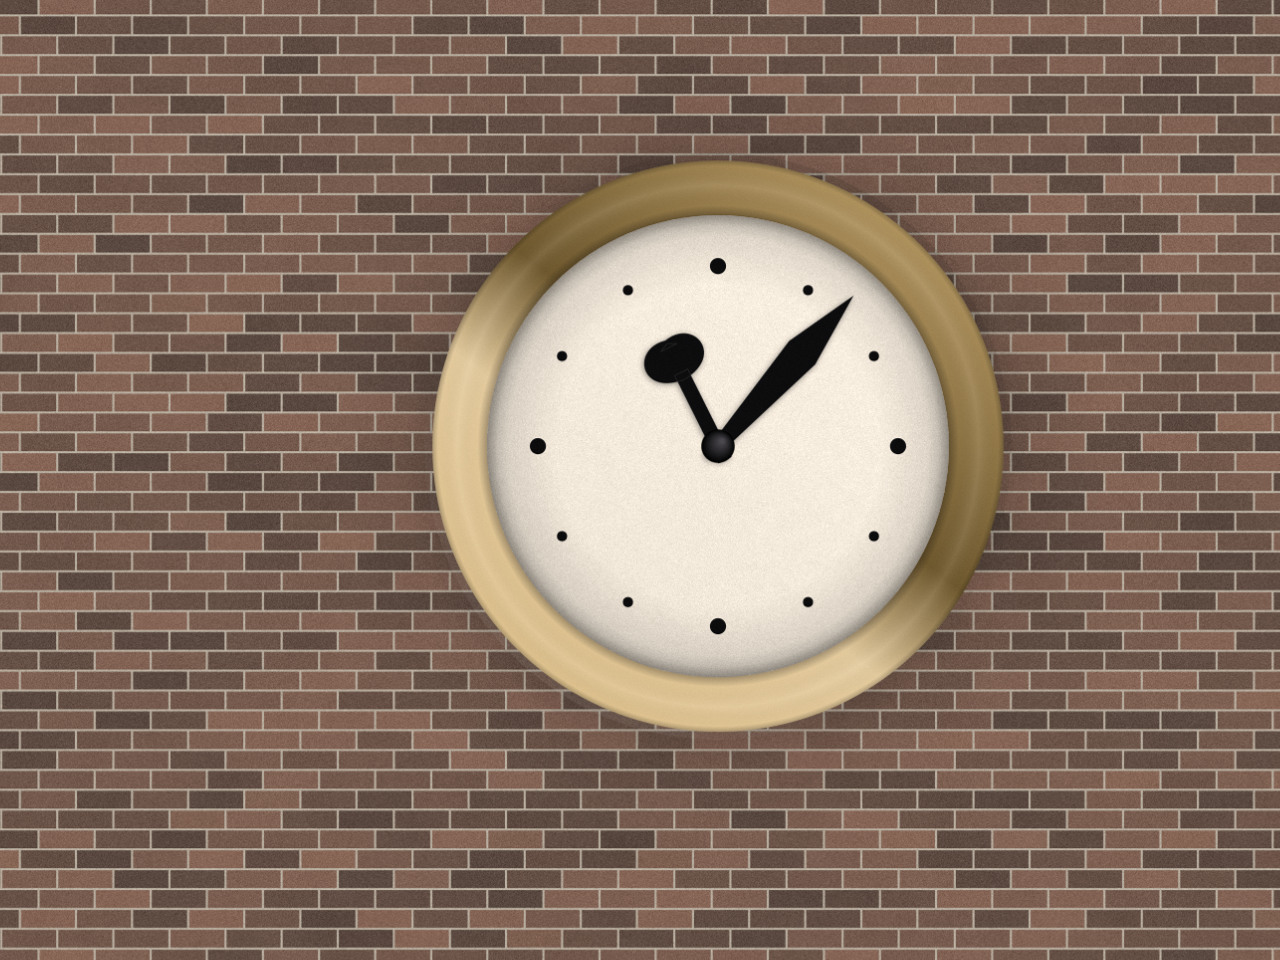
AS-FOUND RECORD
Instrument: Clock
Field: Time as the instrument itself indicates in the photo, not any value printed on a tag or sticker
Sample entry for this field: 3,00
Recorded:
11,07
